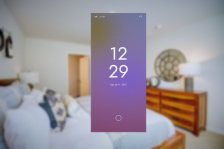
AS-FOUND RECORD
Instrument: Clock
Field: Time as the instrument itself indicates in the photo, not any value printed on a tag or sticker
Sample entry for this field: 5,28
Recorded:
12,29
